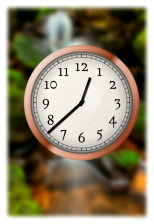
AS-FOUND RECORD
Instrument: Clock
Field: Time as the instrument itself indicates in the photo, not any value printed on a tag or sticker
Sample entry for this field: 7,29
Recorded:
12,38
